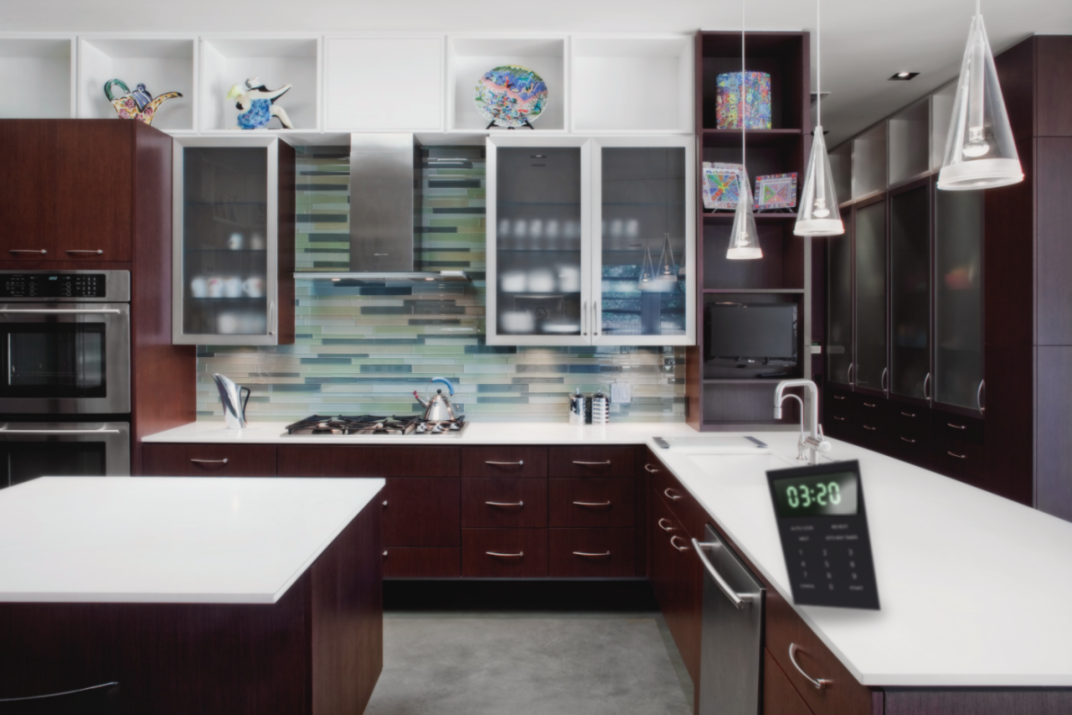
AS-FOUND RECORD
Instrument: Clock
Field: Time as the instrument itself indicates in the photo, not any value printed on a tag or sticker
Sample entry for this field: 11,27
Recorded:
3,20
